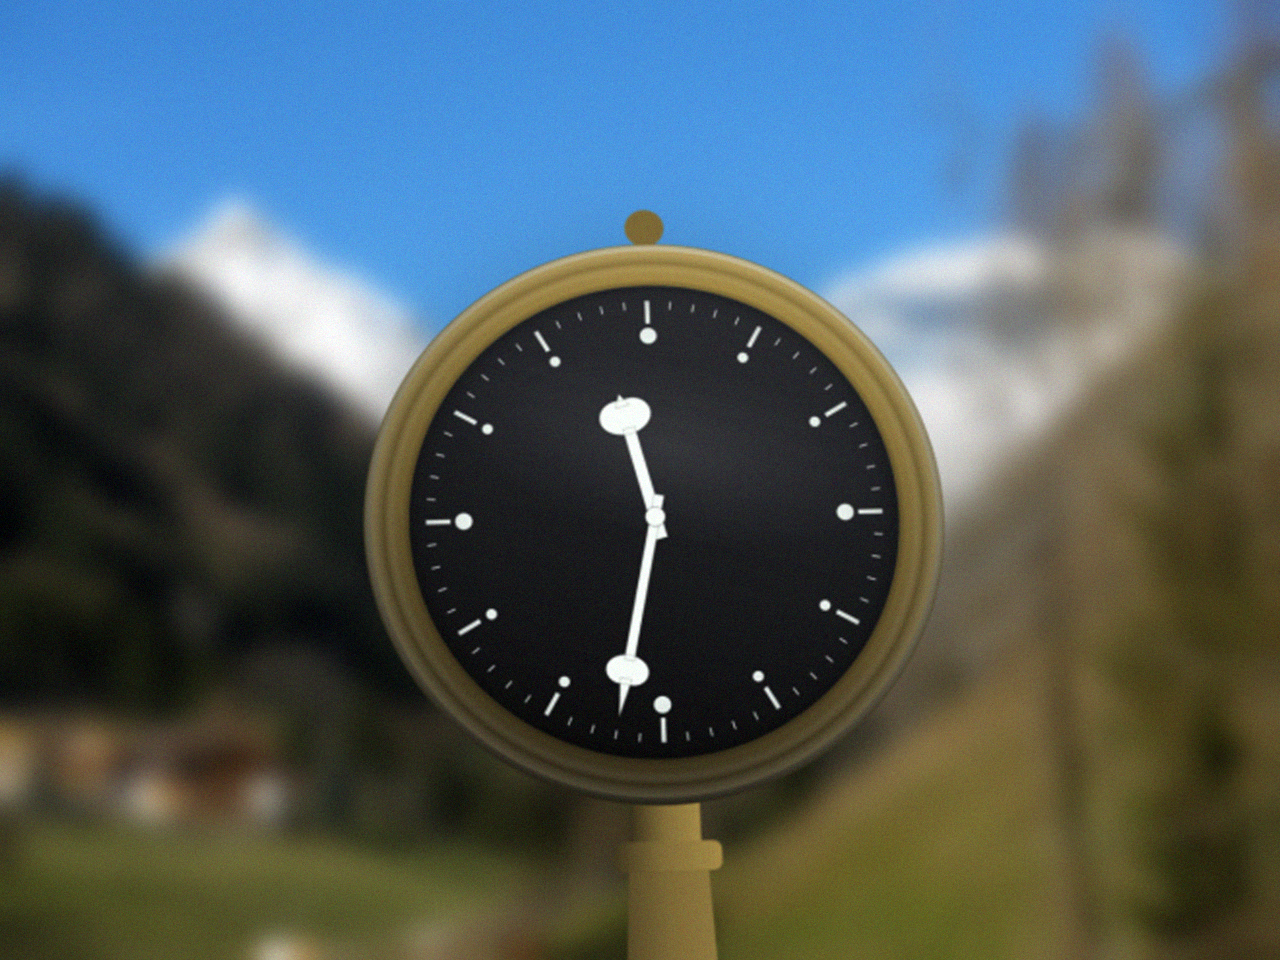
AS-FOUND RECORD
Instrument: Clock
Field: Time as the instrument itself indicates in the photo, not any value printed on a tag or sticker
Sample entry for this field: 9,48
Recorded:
11,32
